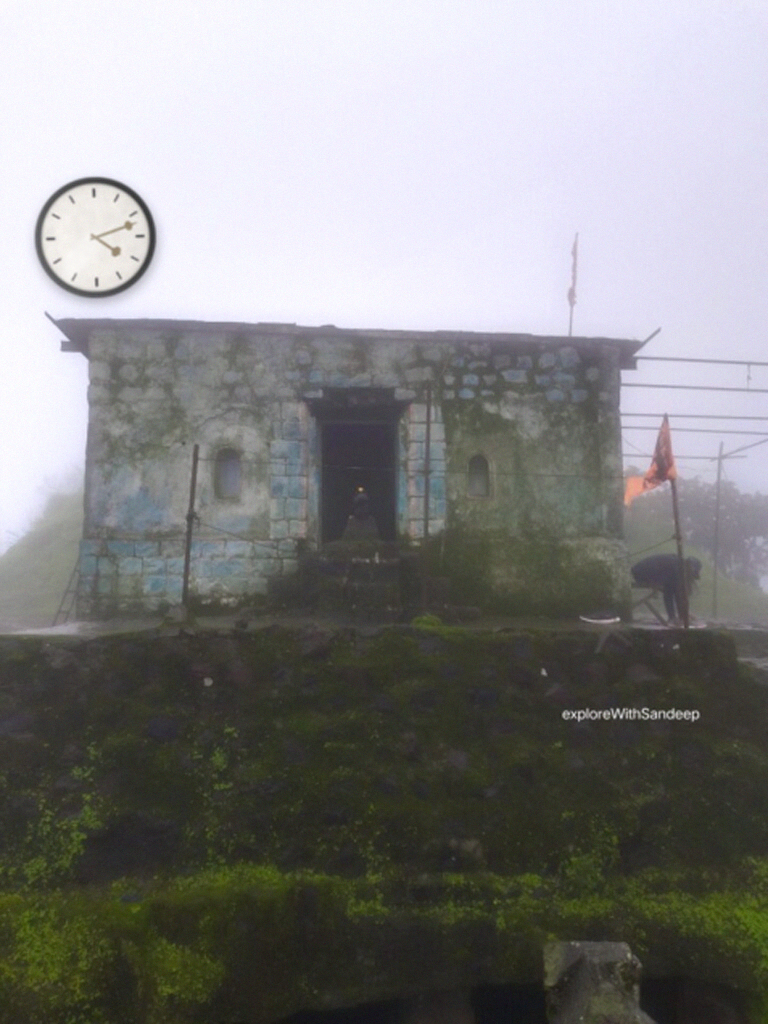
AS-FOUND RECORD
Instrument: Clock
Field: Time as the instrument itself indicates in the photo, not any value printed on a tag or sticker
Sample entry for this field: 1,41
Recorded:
4,12
